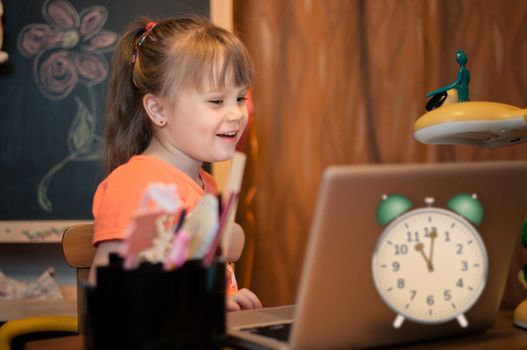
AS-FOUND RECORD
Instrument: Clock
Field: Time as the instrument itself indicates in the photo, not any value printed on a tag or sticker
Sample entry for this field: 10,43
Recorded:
11,01
